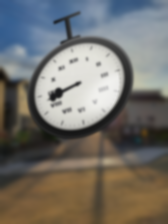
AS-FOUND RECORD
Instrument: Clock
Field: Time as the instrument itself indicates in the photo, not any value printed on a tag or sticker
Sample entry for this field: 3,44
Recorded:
8,43
